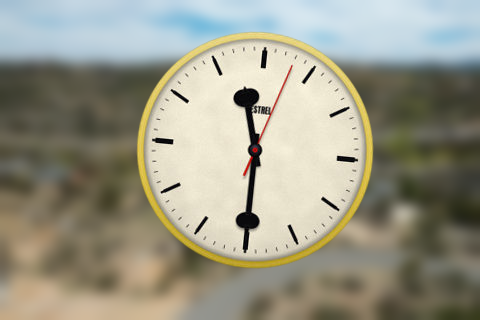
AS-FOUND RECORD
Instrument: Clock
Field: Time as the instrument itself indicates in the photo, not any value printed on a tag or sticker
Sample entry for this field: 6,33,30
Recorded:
11,30,03
